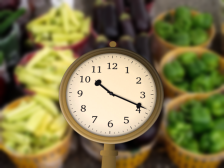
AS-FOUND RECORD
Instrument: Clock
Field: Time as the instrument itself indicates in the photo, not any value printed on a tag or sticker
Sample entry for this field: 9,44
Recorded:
10,19
